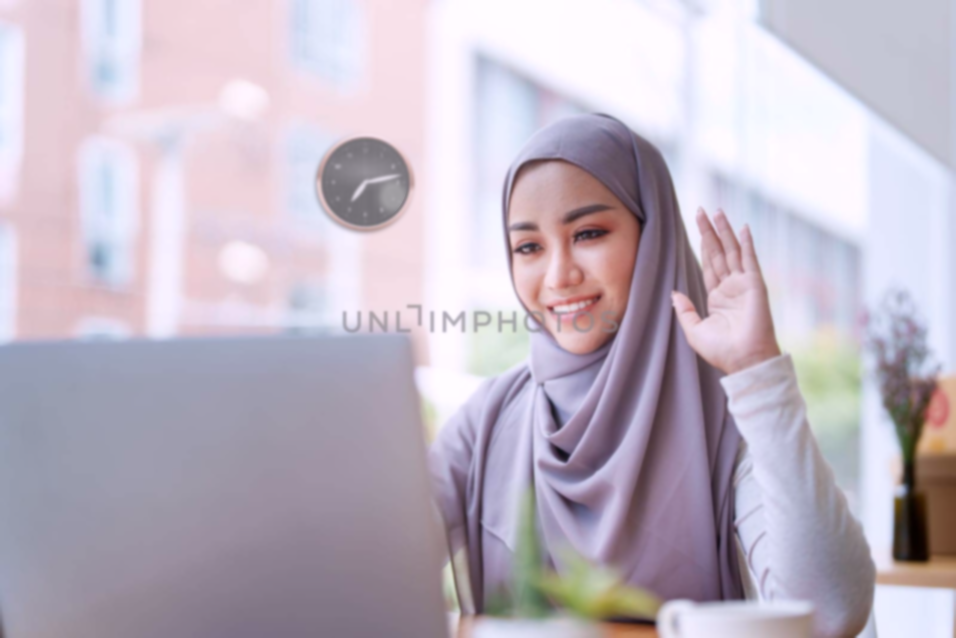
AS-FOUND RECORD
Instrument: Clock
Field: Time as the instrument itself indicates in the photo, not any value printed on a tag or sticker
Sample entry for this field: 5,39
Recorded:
7,13
